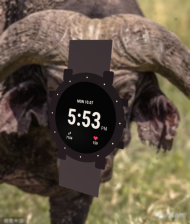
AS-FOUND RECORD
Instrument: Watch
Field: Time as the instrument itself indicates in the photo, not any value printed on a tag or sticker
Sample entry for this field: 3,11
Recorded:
5,53
